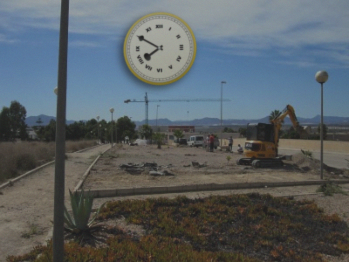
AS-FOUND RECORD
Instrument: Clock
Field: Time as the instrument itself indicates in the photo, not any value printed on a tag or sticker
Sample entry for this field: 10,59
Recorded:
7,50
